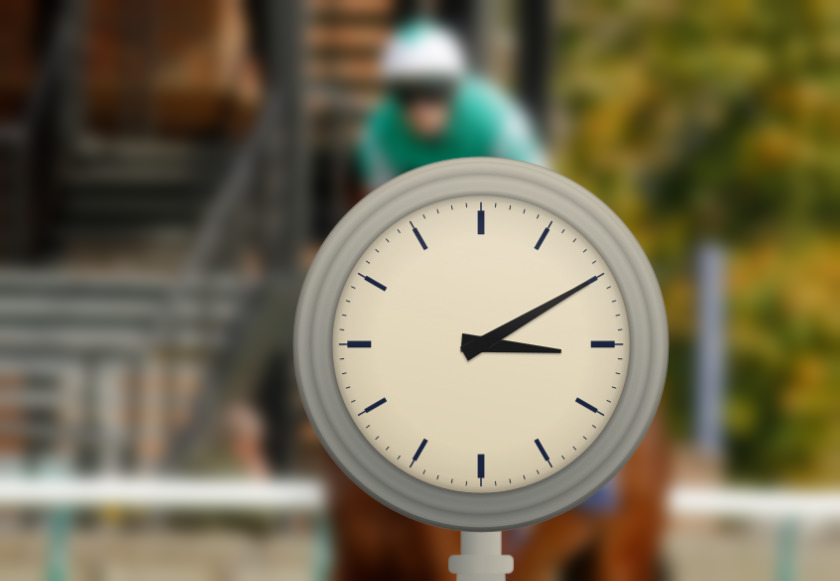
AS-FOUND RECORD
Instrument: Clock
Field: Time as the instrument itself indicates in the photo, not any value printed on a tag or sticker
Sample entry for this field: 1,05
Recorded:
3,10
